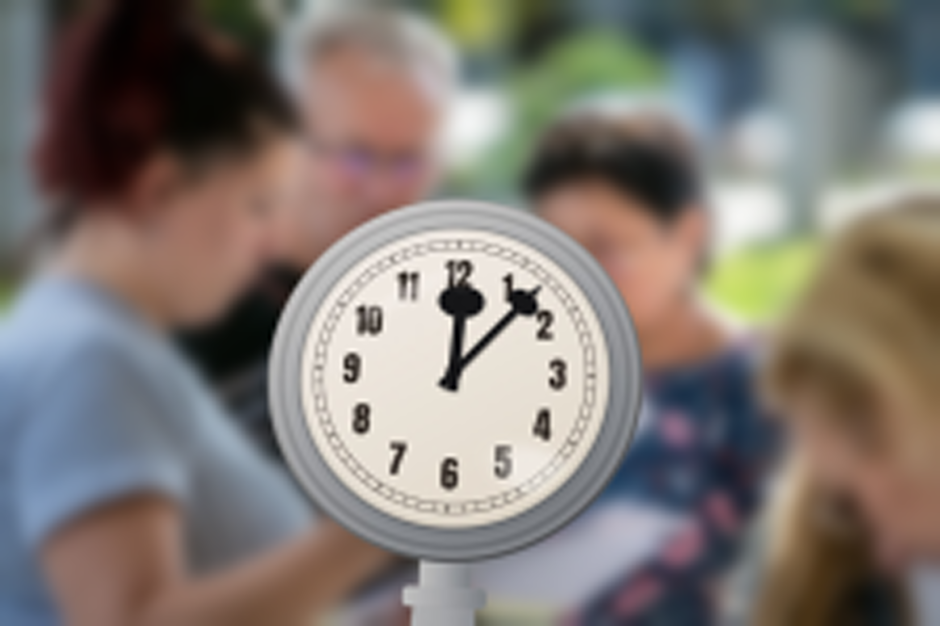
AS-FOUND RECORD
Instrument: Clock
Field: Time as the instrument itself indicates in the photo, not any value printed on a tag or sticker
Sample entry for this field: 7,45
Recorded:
12,07
